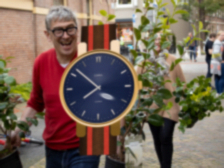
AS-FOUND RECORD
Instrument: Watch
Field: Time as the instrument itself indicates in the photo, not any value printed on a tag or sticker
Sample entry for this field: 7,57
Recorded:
7,52
